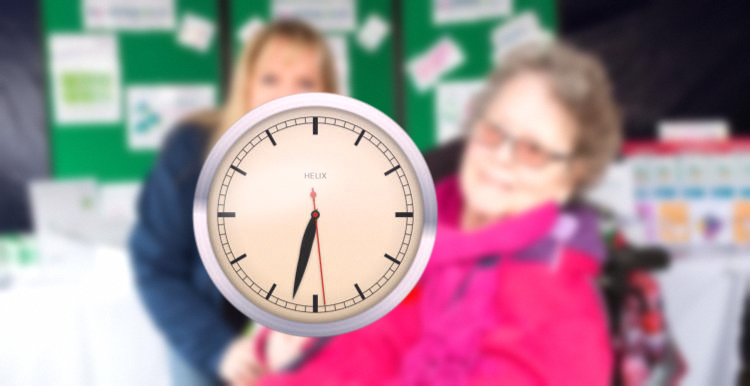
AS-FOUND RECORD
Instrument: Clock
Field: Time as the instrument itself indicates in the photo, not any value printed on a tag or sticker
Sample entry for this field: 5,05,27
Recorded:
6,32,29
